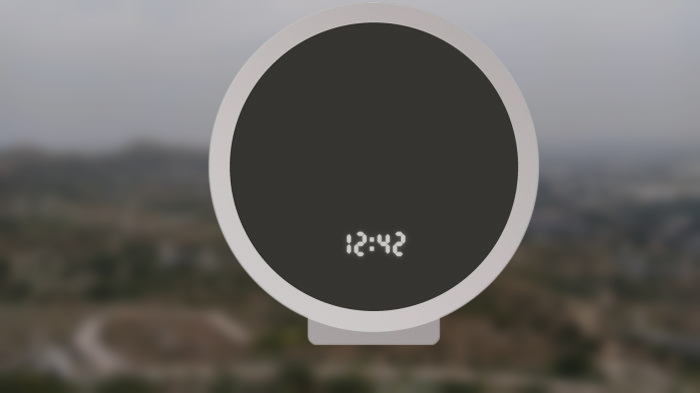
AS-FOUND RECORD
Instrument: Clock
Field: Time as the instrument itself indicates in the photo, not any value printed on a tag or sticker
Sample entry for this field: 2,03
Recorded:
12,42
